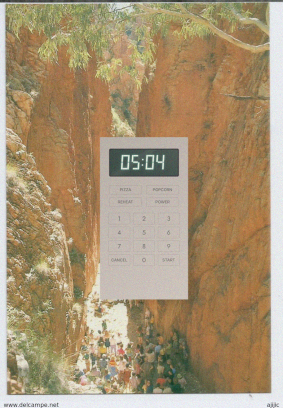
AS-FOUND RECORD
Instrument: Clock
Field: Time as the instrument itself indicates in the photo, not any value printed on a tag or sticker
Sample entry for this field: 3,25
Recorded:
5,04
